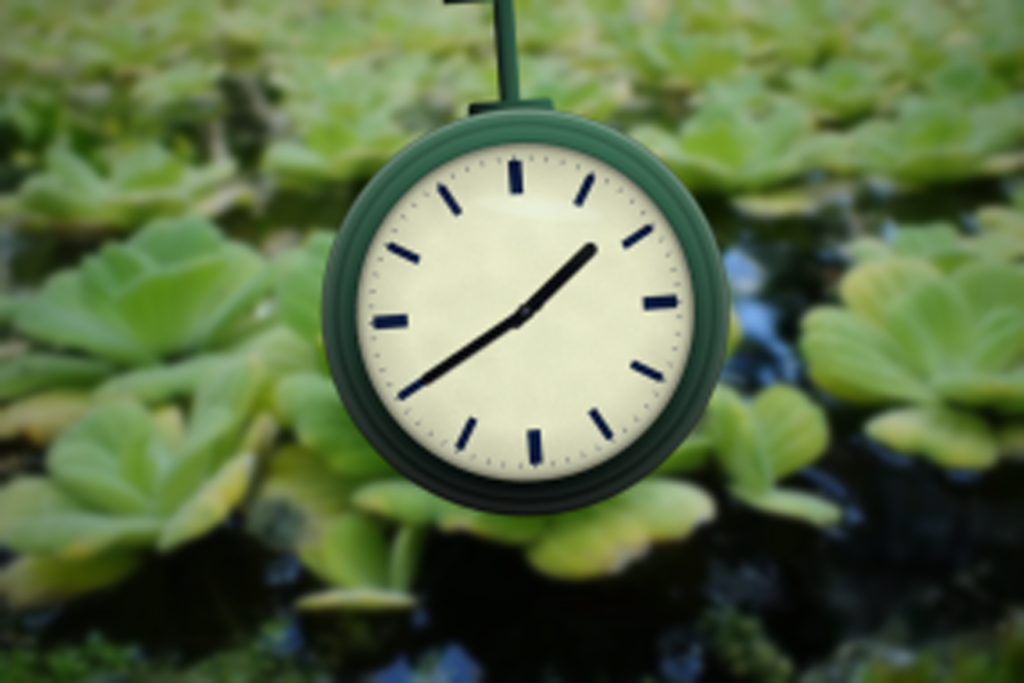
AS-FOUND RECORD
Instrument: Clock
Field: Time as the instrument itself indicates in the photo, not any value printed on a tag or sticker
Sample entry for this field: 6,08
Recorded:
1,40
